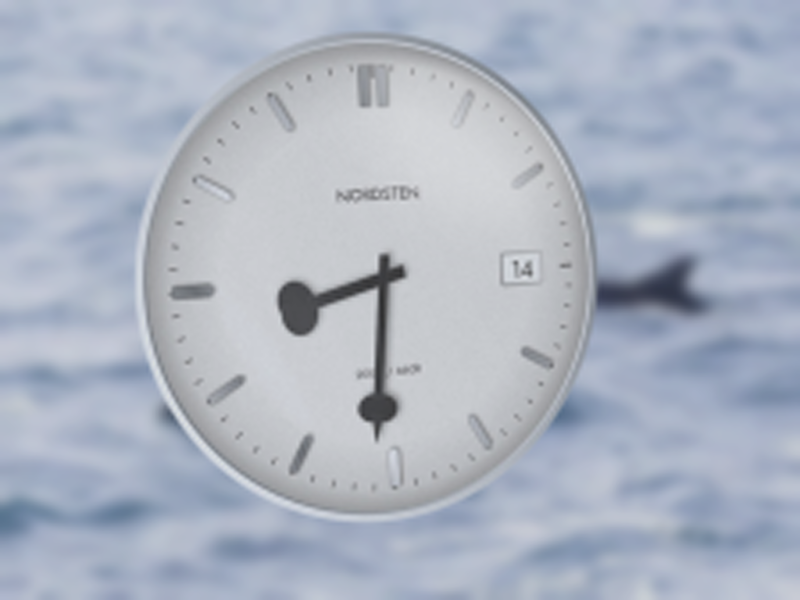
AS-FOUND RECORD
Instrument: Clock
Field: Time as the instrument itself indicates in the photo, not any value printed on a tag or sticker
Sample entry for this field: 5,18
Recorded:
8,31
